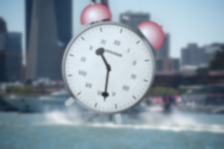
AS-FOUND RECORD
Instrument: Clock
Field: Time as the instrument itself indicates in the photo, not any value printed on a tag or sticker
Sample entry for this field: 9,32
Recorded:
10,28
